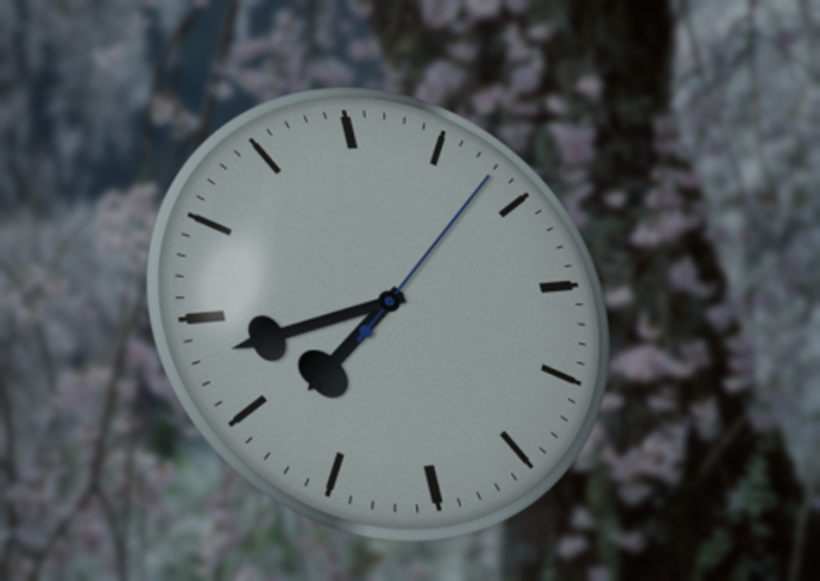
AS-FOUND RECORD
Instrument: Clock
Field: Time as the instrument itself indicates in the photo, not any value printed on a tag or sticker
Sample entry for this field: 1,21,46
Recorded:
7,43,08
